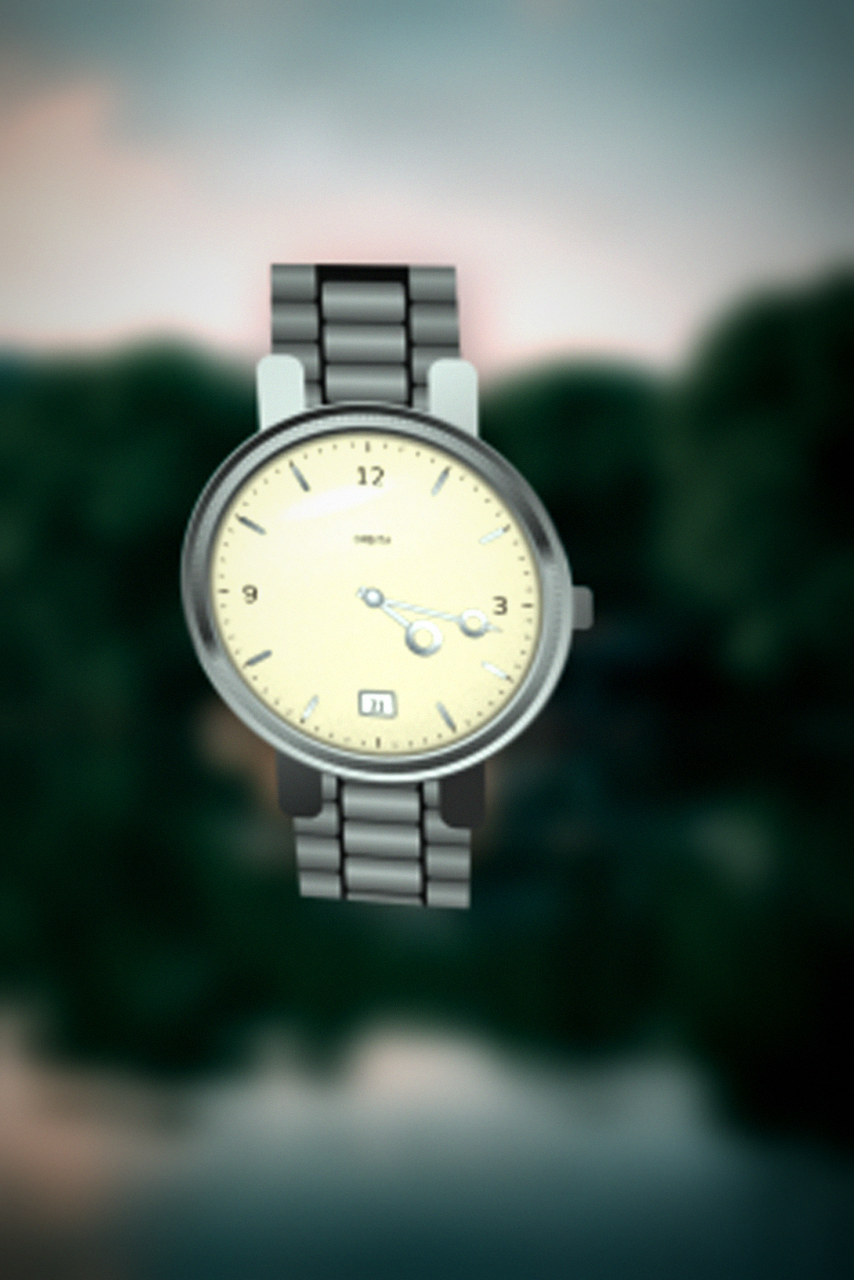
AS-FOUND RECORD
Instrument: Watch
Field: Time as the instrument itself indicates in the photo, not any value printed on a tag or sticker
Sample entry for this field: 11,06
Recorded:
4,17
